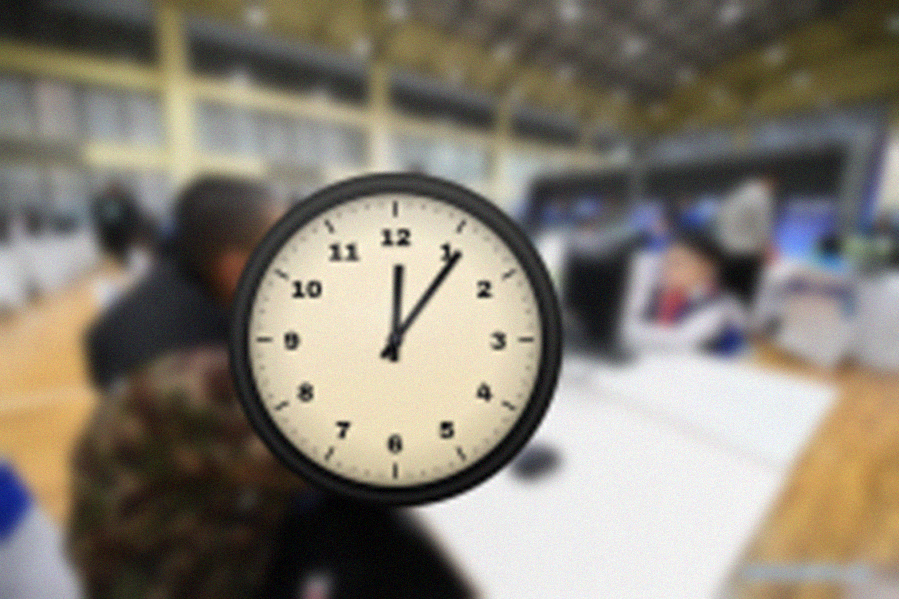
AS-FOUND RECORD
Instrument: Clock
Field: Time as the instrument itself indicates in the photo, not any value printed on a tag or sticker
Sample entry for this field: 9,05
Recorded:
12,06
